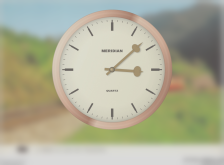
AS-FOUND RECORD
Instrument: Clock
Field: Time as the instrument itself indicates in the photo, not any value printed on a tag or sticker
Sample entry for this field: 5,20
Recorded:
3,08
